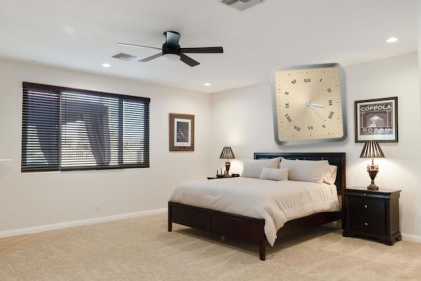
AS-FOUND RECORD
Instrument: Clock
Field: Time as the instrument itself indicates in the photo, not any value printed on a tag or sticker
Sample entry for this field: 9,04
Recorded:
3,23
